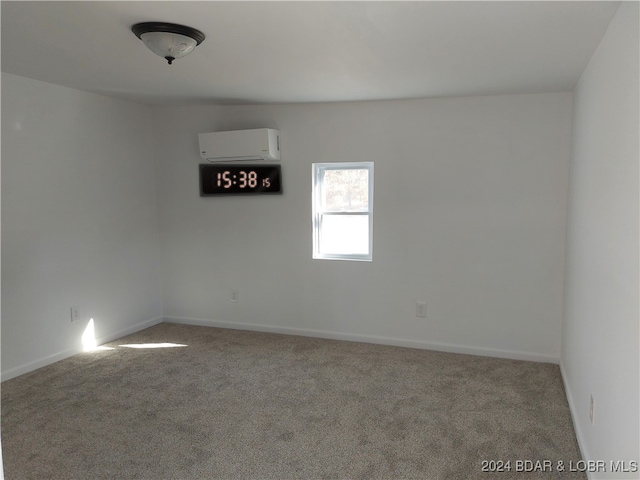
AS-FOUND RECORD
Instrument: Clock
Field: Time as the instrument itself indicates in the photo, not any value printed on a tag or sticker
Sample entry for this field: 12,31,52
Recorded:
15,38,15
